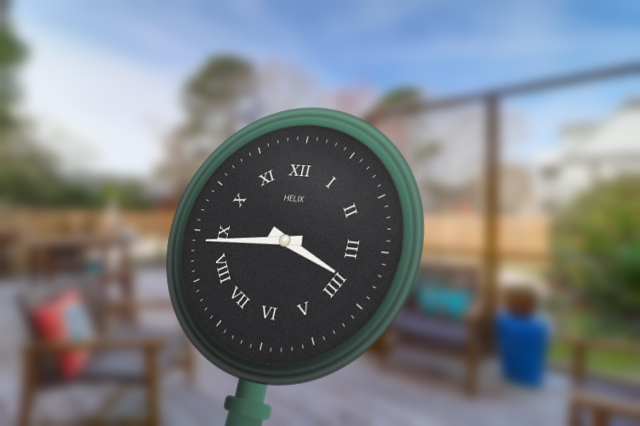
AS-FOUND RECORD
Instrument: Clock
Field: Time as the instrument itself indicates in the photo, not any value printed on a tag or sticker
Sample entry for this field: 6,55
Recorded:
3,44
